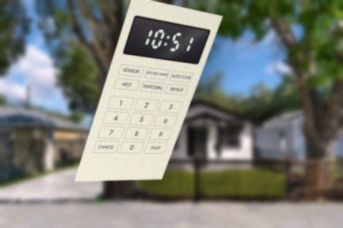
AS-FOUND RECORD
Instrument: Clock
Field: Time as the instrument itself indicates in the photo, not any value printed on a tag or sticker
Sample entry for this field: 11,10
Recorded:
10,51
